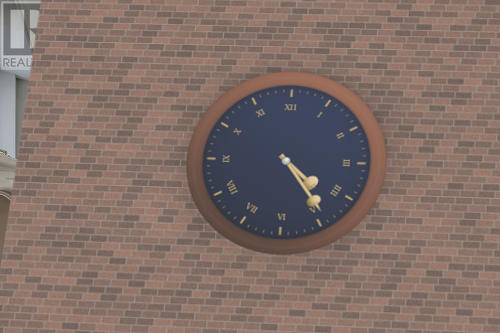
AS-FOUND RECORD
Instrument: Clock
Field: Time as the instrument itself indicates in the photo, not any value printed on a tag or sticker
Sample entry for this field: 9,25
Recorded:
4,24
